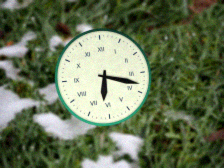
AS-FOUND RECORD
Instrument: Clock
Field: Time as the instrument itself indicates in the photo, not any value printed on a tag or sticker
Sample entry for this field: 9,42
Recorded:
6,18
